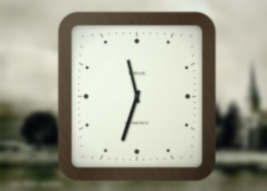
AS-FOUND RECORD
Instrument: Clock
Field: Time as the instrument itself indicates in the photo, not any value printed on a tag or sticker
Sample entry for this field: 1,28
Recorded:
11,33
